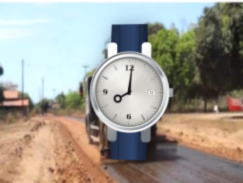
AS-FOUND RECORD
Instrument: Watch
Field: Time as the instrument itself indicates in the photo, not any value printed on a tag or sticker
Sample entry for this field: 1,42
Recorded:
8,01
